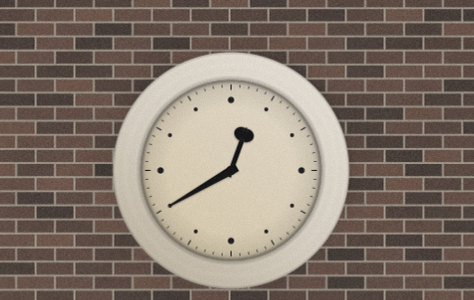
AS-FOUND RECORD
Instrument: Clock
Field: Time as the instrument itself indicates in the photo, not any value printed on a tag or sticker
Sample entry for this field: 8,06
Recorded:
12,40
